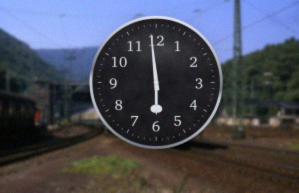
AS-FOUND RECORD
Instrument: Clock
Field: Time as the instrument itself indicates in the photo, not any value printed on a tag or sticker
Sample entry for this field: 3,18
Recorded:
5,59
